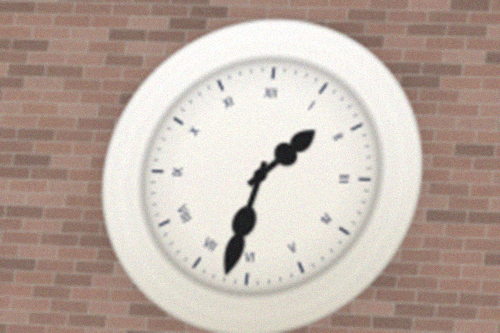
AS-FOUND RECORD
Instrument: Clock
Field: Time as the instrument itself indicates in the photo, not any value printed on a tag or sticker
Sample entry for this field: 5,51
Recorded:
1,32
